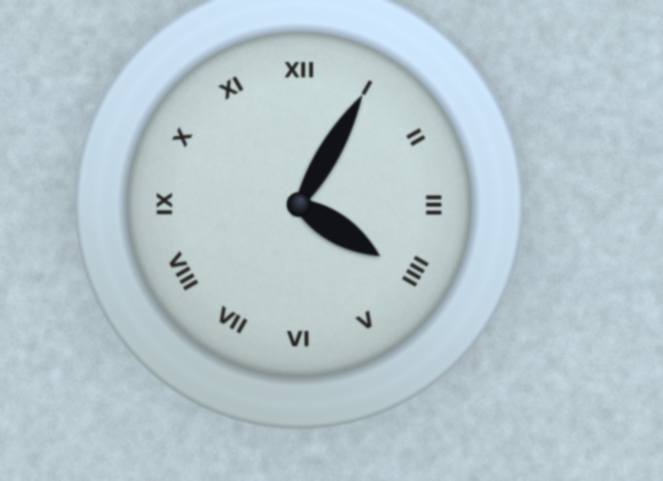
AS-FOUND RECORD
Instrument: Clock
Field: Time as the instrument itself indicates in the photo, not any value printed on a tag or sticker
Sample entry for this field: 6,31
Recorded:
4,05
